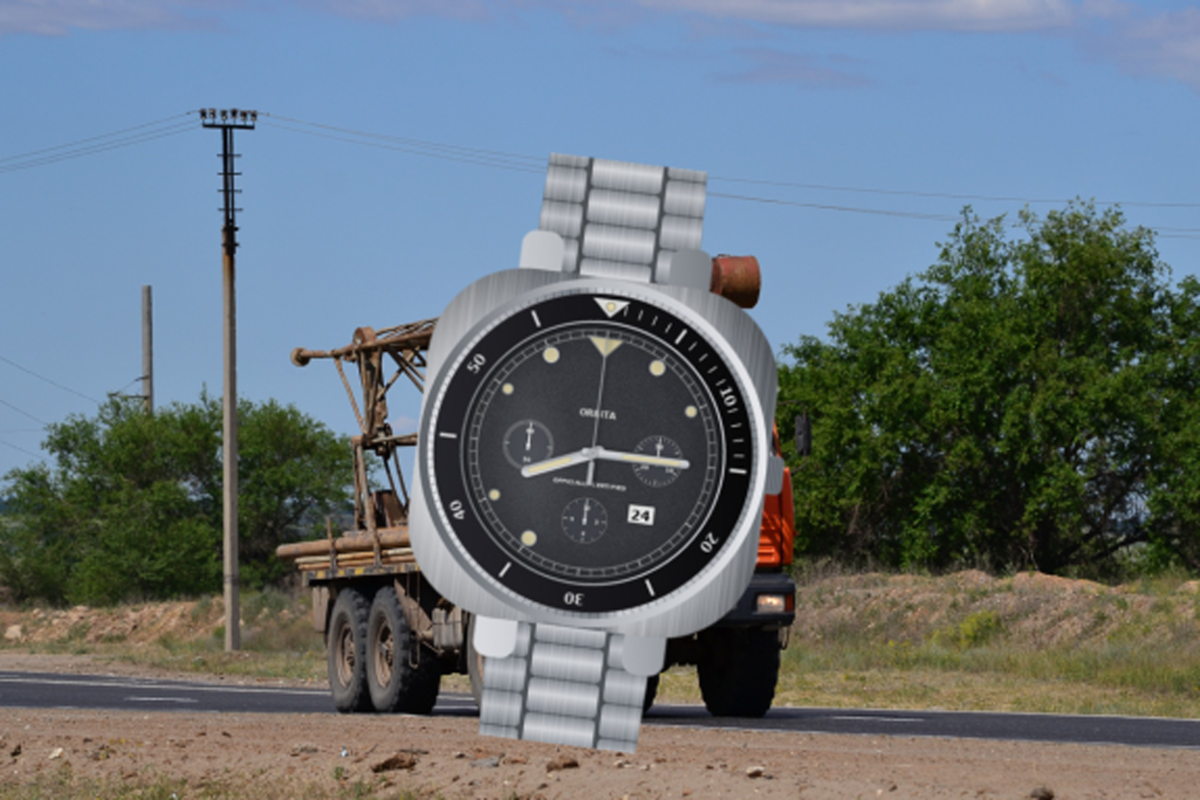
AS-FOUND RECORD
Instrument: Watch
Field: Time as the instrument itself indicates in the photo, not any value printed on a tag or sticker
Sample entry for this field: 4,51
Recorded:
8,15
